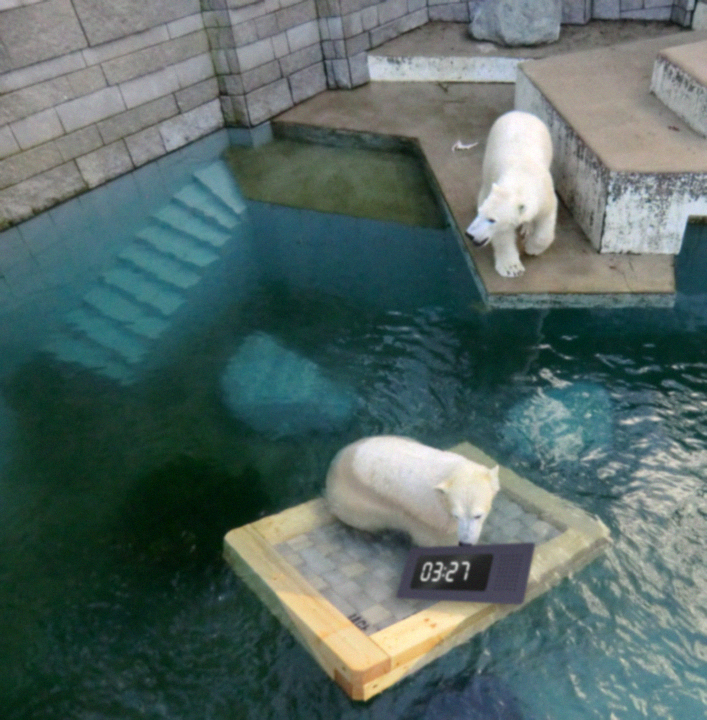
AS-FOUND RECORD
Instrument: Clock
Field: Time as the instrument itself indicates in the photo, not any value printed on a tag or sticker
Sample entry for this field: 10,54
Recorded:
3,27
